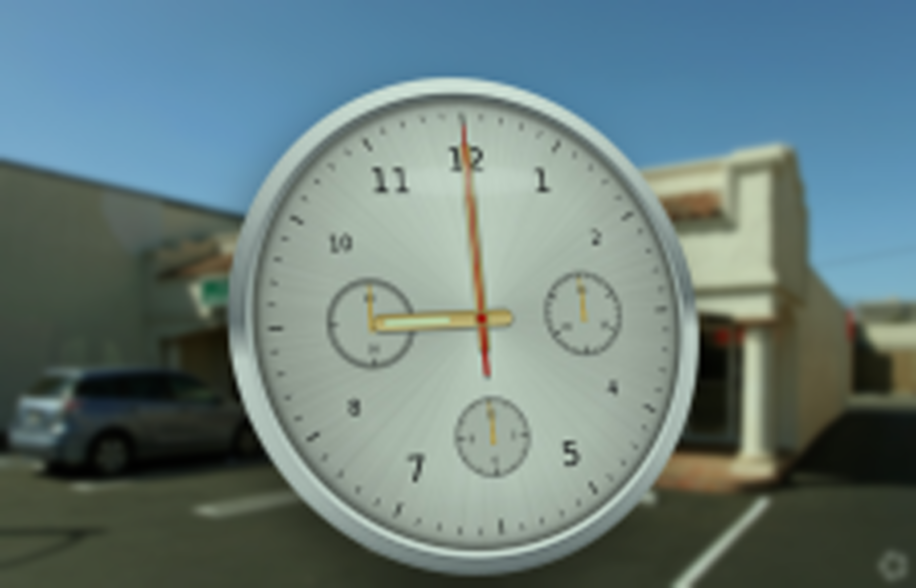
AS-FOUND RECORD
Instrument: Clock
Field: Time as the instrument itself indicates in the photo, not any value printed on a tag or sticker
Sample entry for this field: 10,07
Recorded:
9,00
